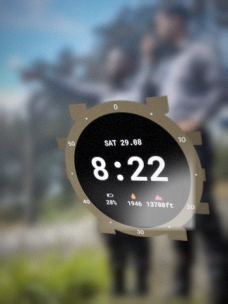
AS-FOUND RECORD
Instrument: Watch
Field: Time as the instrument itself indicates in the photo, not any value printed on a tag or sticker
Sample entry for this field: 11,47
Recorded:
8,22
